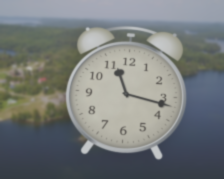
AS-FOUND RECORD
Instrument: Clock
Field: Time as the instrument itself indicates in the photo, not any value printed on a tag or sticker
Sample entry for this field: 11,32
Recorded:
11,17
